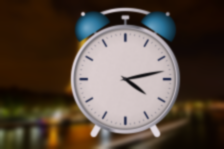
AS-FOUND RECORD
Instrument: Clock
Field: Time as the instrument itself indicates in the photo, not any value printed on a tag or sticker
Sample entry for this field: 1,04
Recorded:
4,13
